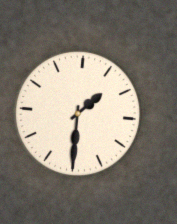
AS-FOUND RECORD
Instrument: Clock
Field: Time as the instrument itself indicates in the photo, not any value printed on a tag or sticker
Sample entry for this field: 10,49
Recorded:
1,30
